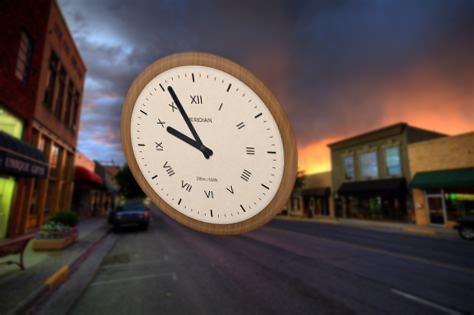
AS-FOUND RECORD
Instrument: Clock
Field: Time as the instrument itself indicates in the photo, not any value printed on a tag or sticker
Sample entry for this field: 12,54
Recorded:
9,56
